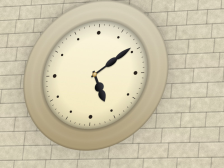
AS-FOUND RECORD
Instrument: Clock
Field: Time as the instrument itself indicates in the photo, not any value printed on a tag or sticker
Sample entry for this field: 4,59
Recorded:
5,09
